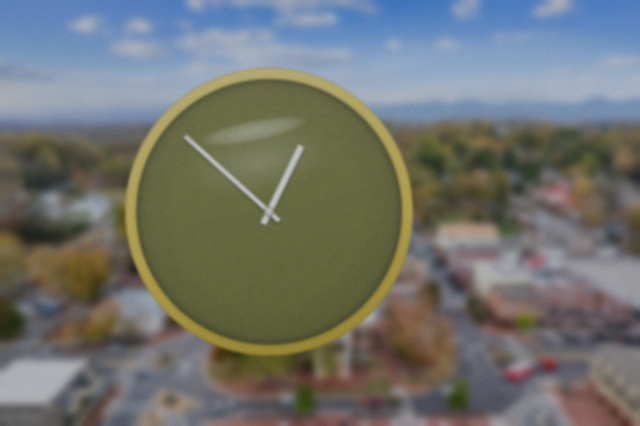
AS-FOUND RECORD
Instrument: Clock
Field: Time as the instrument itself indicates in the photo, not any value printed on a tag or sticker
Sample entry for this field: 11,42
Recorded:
12,52
